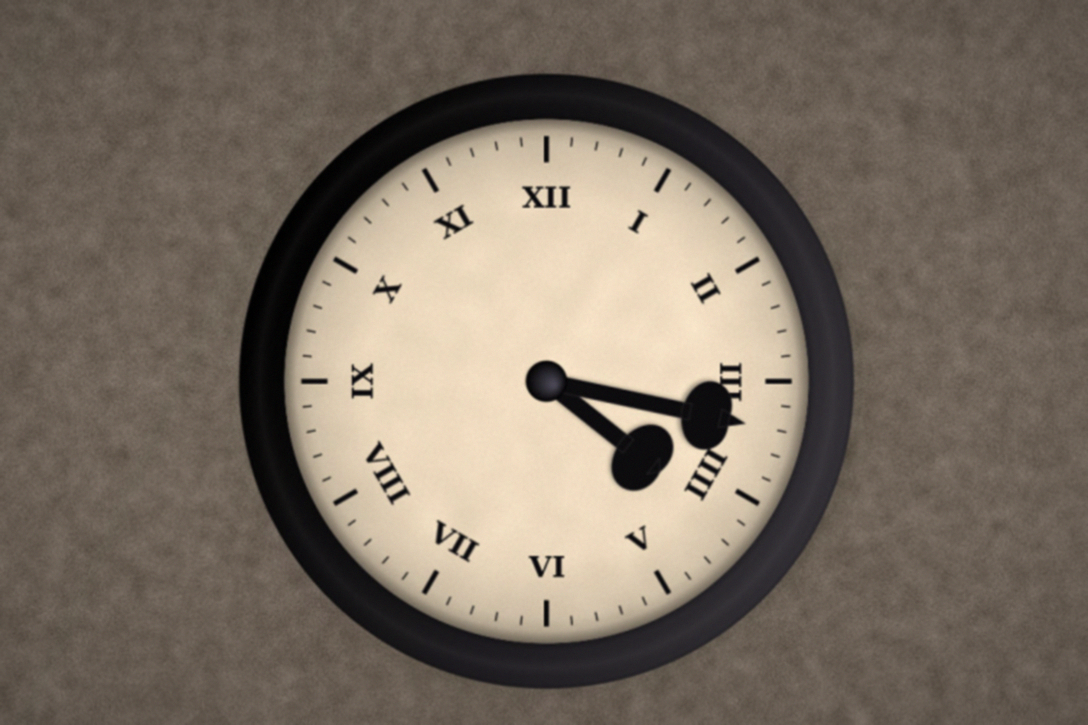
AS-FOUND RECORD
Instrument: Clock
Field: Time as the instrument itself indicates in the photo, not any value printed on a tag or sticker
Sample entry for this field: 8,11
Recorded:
4,17
